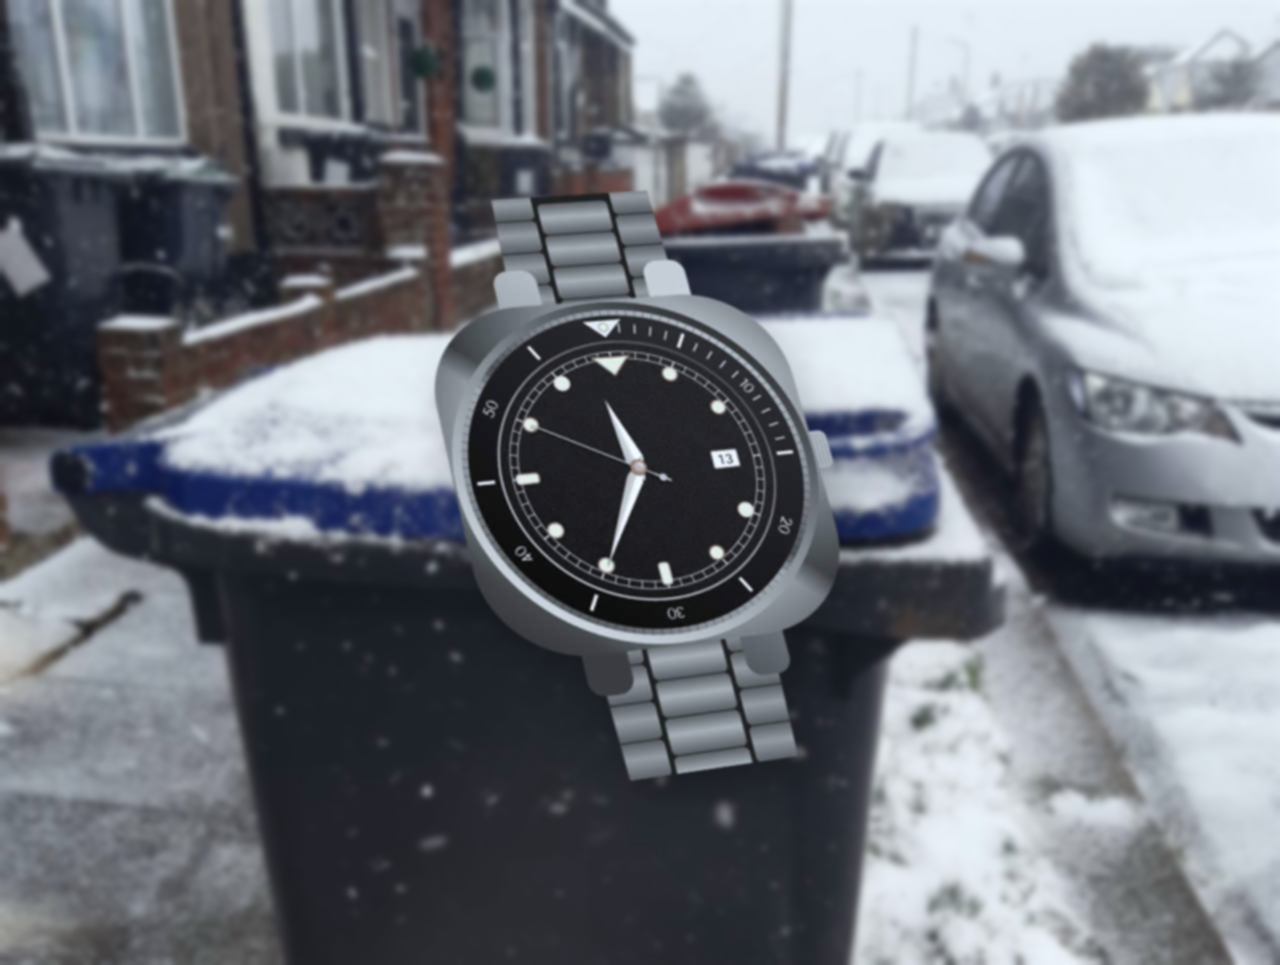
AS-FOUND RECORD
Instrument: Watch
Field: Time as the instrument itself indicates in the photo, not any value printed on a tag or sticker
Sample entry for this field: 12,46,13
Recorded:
11,34,50
